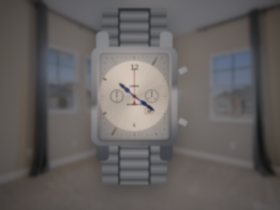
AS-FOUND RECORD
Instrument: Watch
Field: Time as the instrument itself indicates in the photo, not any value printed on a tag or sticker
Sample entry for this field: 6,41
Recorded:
10,21
